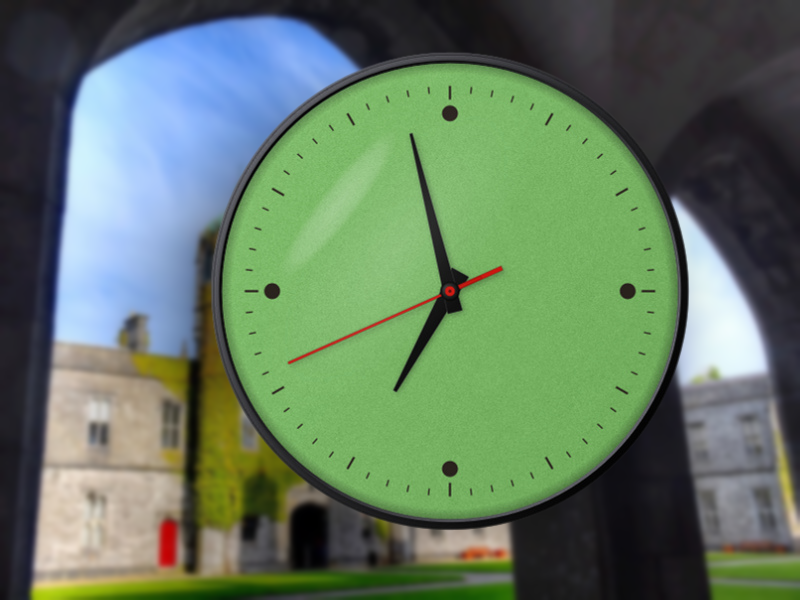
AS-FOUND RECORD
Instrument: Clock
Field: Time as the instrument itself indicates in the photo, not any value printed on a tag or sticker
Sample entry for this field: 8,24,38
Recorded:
6,57,41
